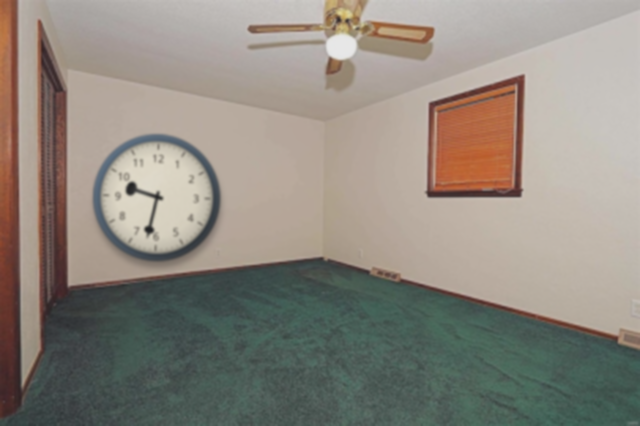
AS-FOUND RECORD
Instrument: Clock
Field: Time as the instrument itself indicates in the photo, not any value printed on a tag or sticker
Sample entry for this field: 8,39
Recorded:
9,32
